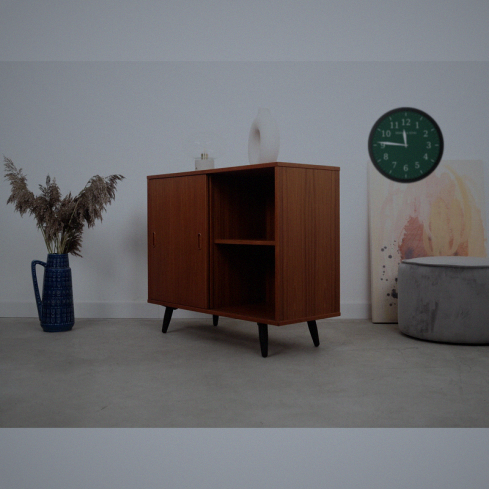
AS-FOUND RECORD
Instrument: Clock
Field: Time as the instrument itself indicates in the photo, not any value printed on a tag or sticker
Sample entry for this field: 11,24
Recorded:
11,46
